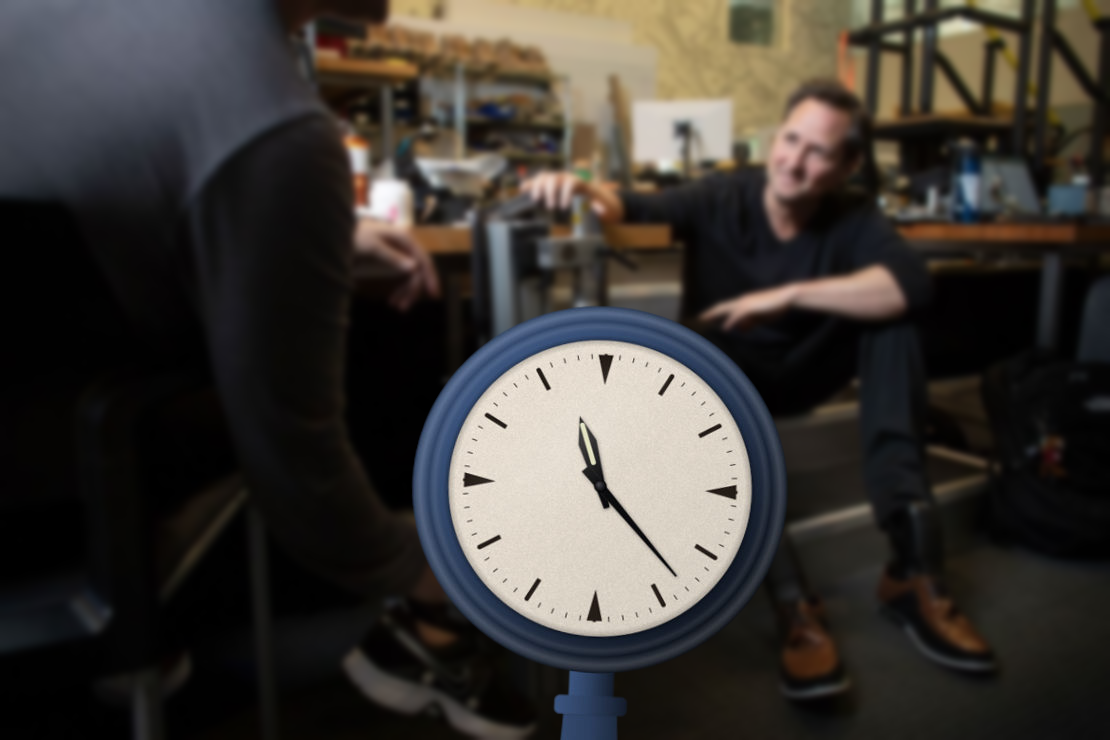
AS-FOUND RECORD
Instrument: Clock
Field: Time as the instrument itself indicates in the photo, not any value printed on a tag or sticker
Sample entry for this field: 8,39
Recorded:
11,23
